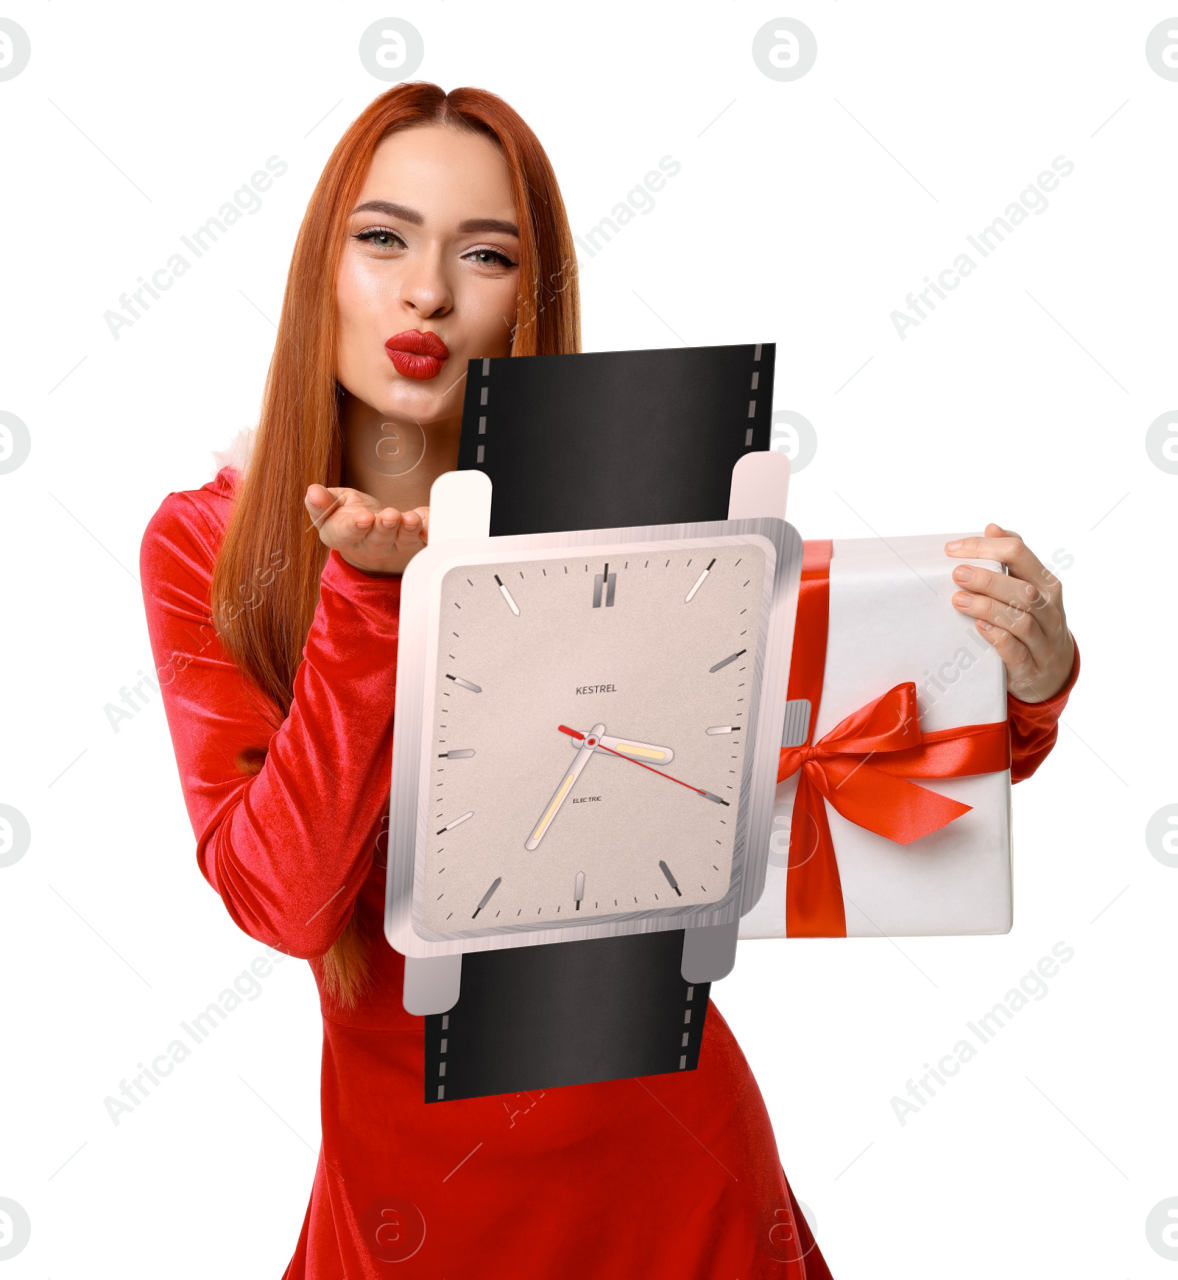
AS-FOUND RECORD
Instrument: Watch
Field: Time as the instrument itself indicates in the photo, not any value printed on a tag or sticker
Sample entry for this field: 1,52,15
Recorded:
3,34,20
